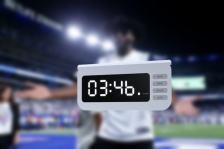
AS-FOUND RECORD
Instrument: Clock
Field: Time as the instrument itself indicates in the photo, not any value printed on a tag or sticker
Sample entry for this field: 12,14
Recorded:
3,46
